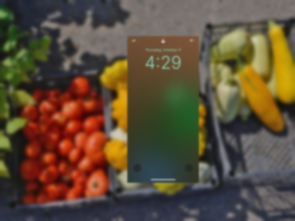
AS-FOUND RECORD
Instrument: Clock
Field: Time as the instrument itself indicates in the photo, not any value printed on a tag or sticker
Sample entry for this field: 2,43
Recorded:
4,29
